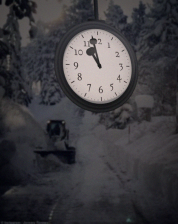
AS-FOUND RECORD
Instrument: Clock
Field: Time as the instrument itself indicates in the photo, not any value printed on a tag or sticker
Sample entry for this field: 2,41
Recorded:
10,58
